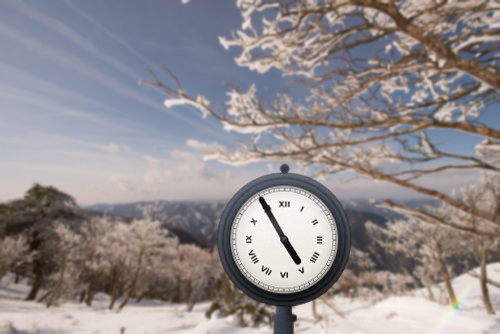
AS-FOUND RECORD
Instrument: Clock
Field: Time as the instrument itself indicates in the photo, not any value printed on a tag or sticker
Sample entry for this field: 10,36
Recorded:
4,55
